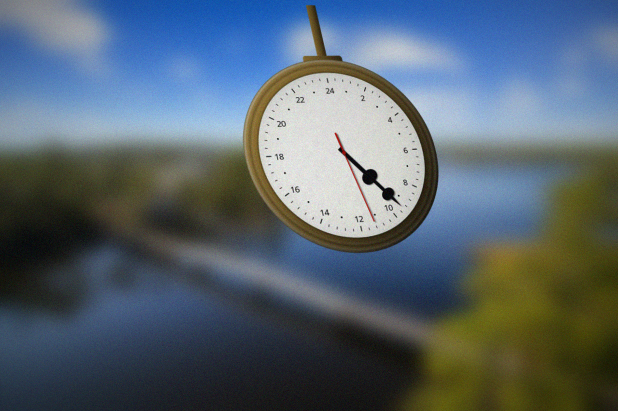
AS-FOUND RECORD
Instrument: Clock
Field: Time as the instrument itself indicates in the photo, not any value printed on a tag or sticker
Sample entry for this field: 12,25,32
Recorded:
9,23,28
